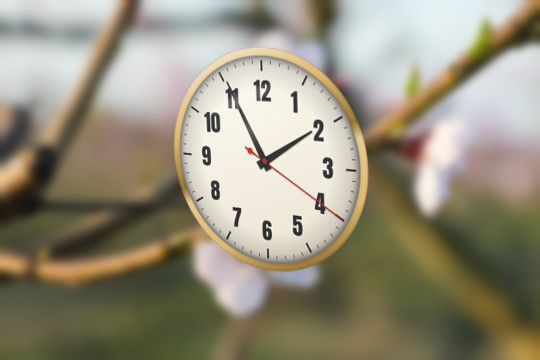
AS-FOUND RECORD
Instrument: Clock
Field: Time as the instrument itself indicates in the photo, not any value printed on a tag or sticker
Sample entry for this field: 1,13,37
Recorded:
1,55,20
